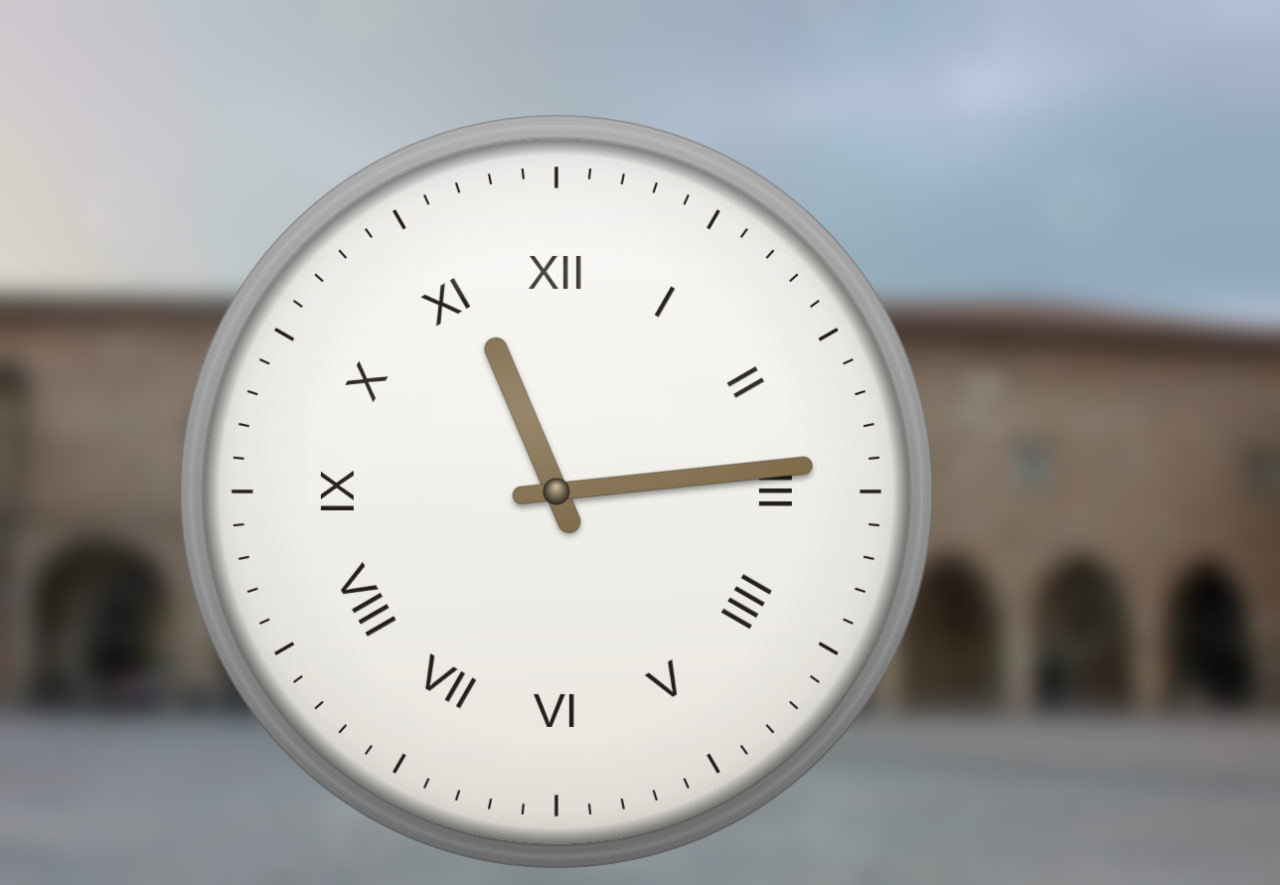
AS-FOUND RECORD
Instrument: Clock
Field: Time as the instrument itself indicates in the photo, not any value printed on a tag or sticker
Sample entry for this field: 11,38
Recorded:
11,14
